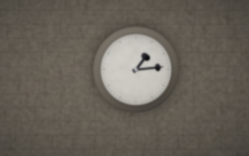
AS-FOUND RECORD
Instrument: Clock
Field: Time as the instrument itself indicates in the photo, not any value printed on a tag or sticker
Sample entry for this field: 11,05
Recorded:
1,14
